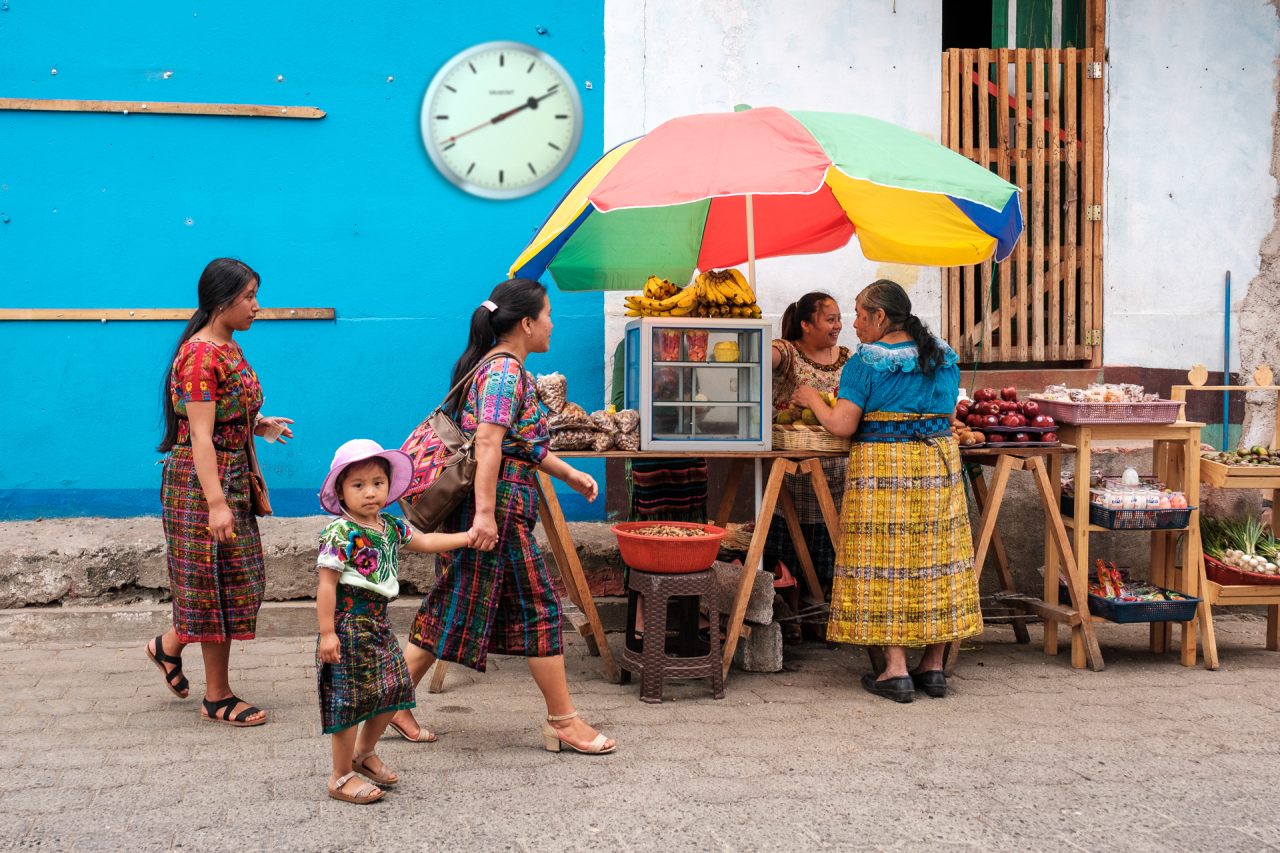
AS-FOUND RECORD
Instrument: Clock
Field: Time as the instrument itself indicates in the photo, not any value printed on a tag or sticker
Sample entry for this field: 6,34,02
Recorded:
2,10,41
